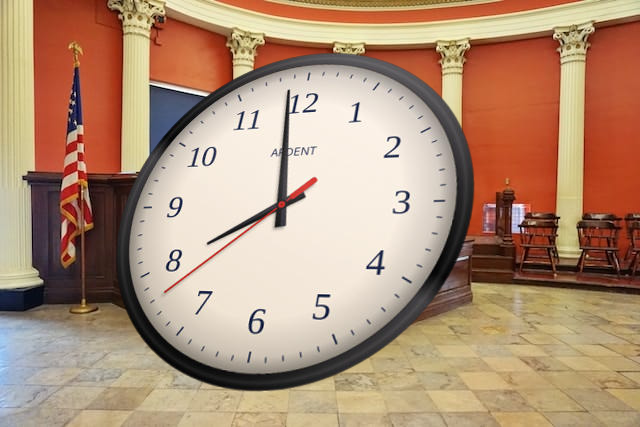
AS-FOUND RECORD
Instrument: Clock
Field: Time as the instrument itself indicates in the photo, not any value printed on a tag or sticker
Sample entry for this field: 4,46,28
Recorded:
7,58,38
